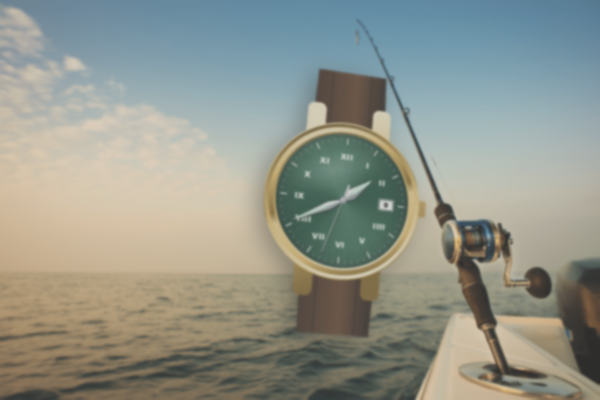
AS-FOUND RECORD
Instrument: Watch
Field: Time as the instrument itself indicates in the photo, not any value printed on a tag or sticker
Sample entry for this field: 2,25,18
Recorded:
1,40,33
